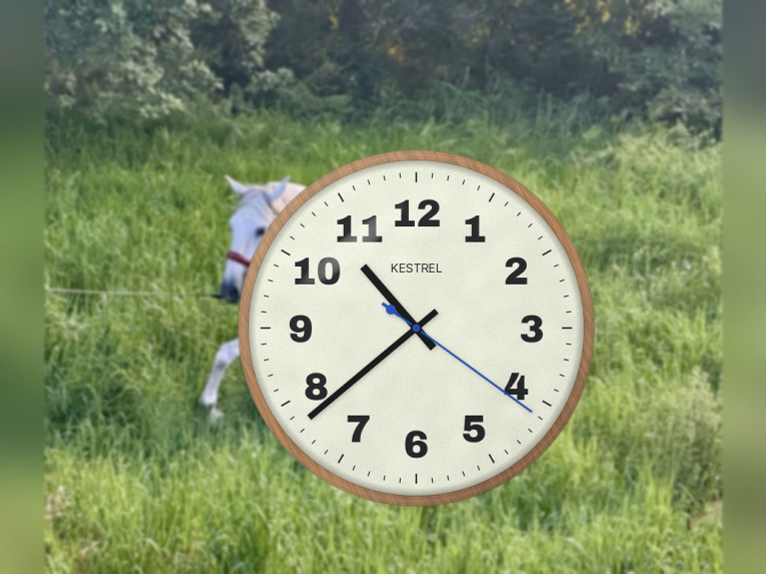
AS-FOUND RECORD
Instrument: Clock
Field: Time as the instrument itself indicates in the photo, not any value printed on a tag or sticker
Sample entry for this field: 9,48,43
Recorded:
10,38,21
